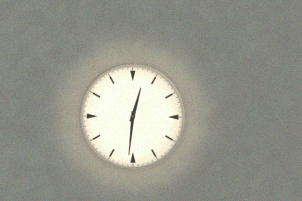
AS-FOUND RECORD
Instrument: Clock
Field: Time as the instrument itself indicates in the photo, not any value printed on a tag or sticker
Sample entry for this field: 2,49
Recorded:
12,31
